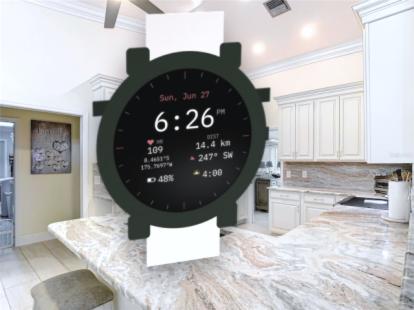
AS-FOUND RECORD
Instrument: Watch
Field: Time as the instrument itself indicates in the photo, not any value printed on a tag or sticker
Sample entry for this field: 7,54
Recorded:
6,26
